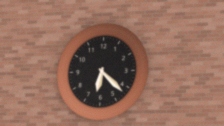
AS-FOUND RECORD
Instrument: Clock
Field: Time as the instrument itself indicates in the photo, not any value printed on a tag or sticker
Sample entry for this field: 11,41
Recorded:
6,22
